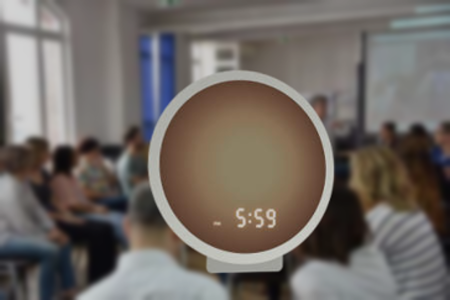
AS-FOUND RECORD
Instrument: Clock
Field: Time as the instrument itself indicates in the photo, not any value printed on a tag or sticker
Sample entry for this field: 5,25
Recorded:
5,59
